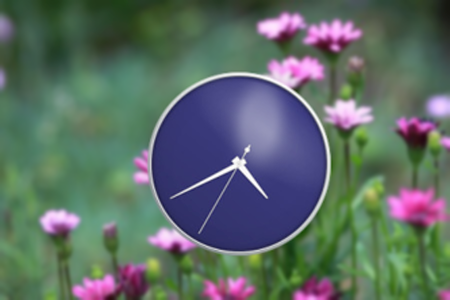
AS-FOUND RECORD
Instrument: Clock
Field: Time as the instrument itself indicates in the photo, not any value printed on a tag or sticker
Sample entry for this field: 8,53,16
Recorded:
4,40,35
